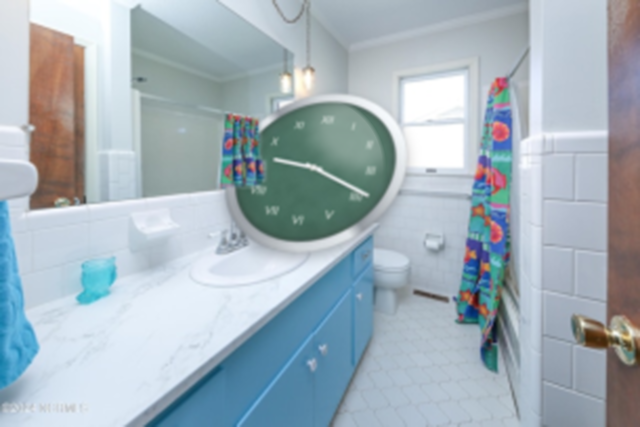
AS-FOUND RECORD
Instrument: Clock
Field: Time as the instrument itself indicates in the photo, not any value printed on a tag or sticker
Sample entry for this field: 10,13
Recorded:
9,19
